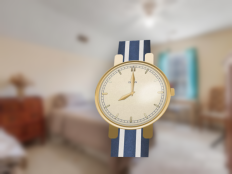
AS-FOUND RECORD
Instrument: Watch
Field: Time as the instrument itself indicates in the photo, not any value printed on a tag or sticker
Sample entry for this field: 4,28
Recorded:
8,00
